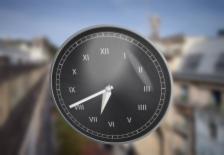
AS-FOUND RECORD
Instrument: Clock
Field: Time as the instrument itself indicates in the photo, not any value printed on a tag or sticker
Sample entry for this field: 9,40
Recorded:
6,41
